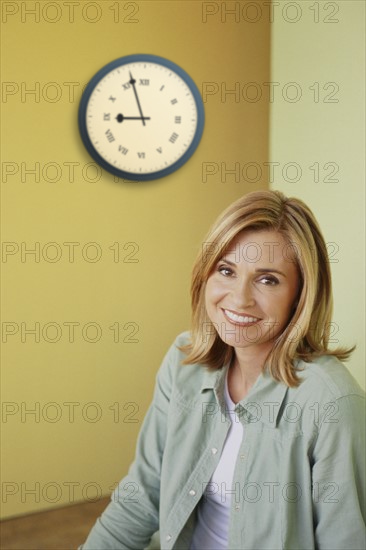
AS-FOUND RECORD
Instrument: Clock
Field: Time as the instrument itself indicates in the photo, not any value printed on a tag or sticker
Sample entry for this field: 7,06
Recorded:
8,57
